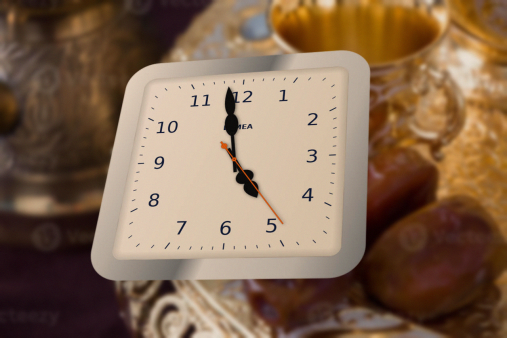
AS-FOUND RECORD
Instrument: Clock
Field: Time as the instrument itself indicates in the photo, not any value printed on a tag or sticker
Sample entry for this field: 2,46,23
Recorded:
4,58,24
